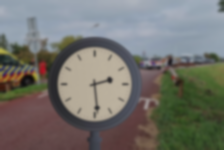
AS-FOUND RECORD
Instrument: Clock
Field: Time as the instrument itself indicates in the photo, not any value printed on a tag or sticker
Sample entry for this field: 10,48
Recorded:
2,29
